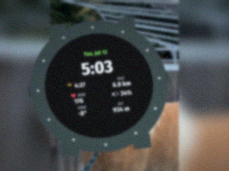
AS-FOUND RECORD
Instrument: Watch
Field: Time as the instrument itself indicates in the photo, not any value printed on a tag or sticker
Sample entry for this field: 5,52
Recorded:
5,03
